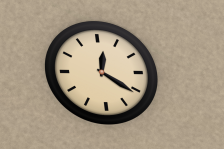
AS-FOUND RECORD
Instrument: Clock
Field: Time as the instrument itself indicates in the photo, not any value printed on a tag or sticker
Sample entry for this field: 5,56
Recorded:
12,21
